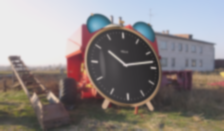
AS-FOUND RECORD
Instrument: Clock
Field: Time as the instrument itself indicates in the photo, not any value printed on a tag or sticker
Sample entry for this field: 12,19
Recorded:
10,13
